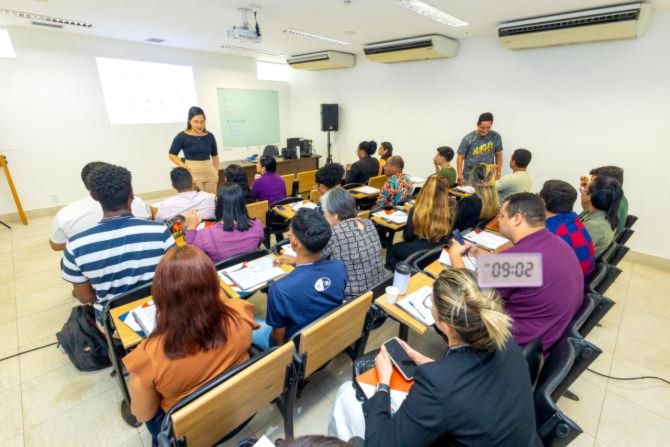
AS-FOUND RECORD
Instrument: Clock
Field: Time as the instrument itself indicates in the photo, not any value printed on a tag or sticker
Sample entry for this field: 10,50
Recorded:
9,02
